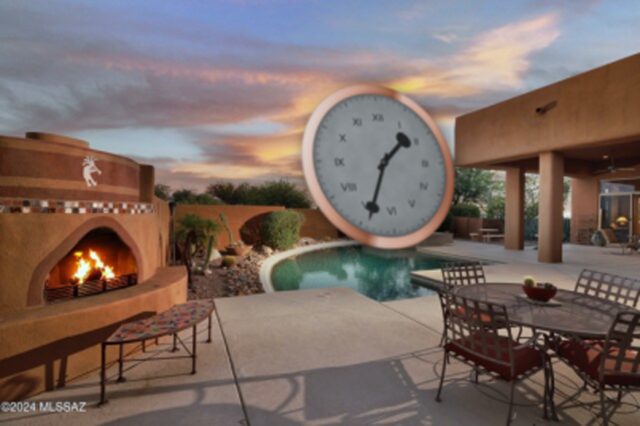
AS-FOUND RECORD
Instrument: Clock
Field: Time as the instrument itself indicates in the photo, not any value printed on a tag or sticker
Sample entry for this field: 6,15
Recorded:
1,34
